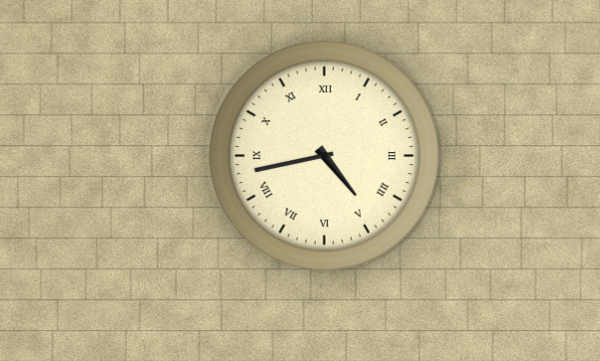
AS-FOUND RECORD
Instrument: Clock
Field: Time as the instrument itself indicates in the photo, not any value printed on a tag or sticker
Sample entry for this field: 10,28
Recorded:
4,43
